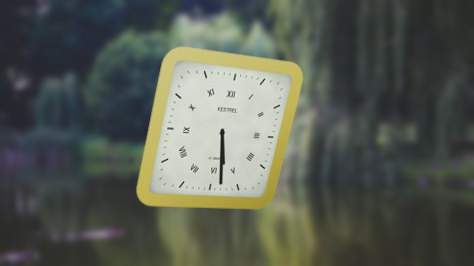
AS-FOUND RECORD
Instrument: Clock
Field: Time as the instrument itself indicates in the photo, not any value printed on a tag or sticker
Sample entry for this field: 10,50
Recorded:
5,28
